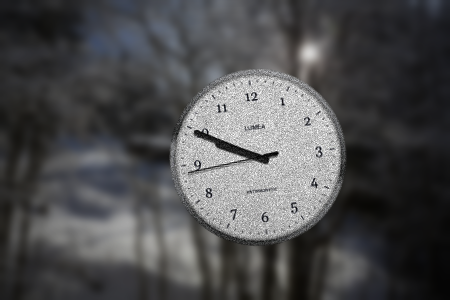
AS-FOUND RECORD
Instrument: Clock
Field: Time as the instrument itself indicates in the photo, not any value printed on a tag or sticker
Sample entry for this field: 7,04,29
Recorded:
9,49,44
